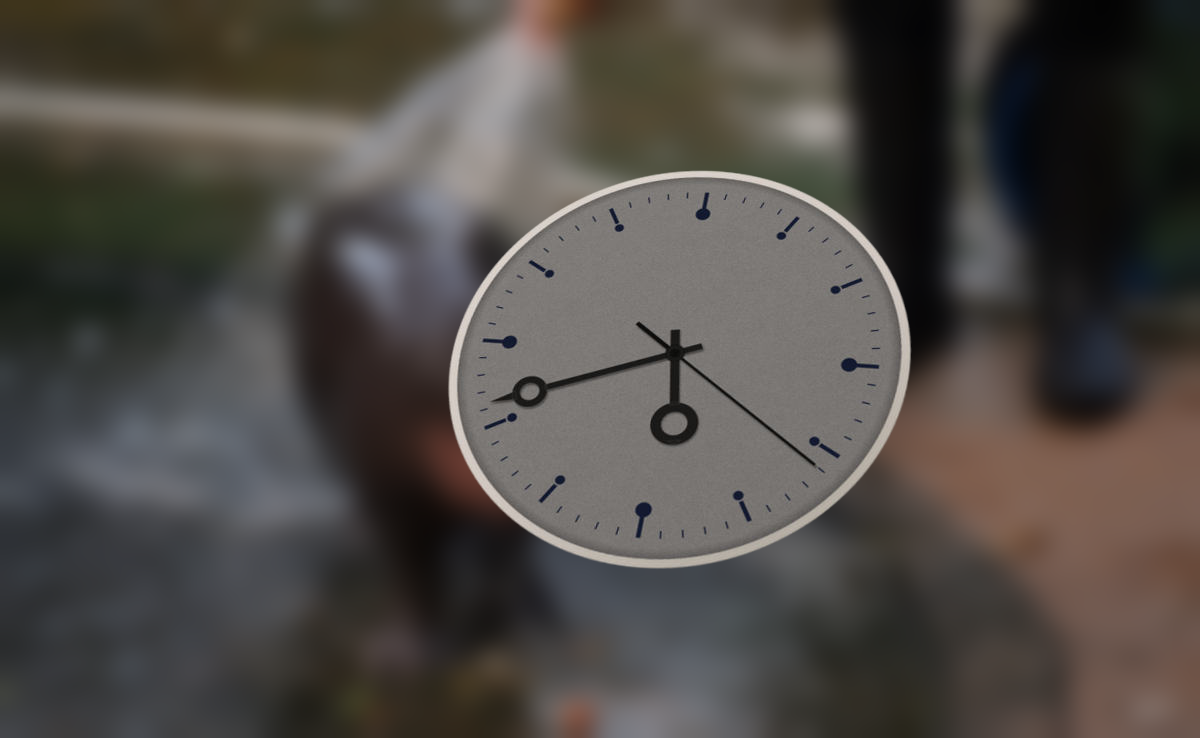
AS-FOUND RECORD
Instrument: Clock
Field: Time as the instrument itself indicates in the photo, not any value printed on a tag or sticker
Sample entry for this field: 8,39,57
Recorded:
5,41,21
